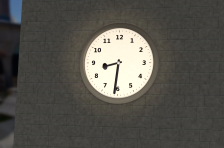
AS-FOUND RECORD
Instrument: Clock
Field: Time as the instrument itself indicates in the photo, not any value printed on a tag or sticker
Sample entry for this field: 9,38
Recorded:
8,31
